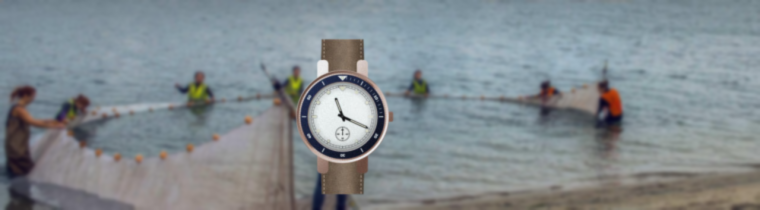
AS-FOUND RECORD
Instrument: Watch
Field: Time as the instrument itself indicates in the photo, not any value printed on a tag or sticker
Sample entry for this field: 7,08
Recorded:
11,19
